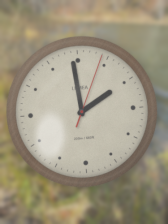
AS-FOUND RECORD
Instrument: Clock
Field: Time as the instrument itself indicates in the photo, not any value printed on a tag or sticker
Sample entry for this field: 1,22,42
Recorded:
1,59,04
